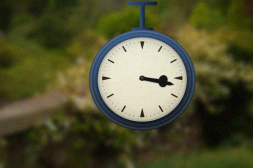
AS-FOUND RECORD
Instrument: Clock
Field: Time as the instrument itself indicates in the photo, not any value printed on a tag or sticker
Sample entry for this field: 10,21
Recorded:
3,17
